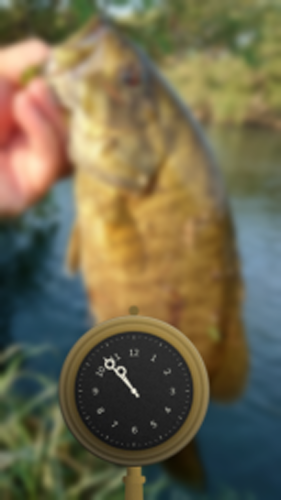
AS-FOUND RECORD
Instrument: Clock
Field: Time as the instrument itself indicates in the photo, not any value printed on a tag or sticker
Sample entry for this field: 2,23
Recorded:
10,53
